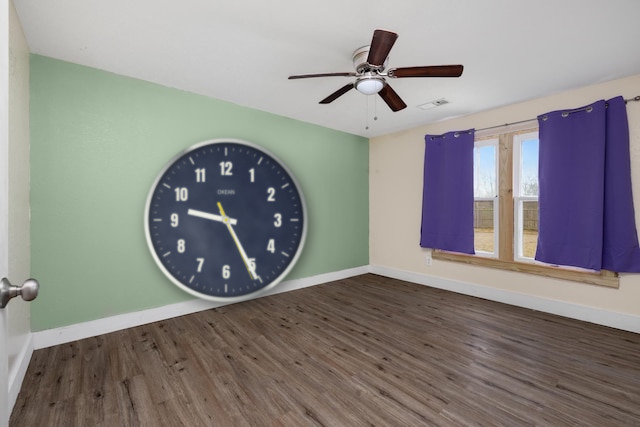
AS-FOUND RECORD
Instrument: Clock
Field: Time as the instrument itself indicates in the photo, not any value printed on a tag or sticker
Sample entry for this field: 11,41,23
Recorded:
9,25,26
